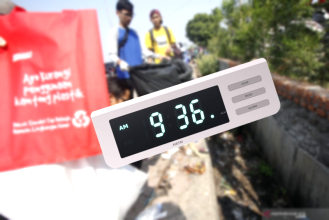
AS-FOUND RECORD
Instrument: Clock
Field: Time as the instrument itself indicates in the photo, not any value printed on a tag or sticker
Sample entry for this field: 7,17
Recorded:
9,36
